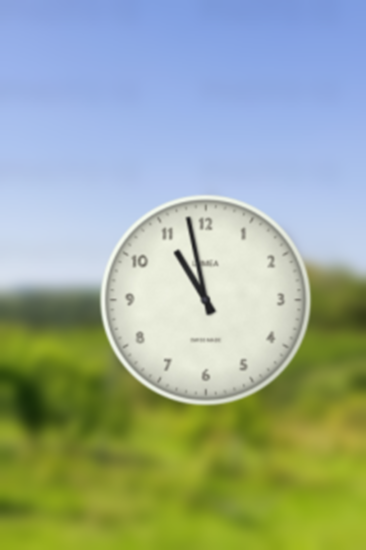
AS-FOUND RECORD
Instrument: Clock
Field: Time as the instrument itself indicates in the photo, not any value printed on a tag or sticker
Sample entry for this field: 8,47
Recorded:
10,58
